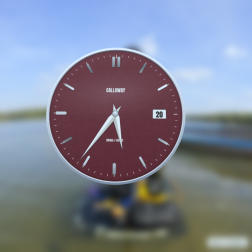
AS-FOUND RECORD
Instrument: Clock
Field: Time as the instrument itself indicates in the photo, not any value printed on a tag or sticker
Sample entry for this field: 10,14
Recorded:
5,36
